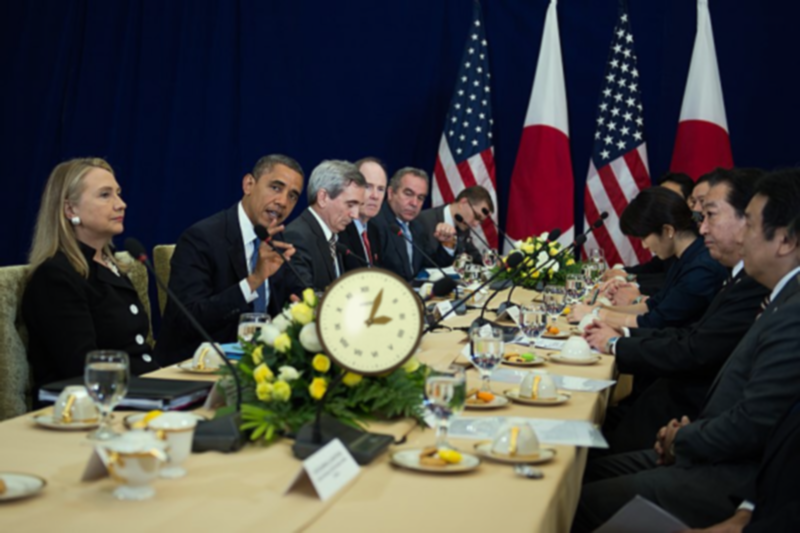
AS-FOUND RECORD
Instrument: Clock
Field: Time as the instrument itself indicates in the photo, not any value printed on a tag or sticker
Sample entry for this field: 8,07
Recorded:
3,05
